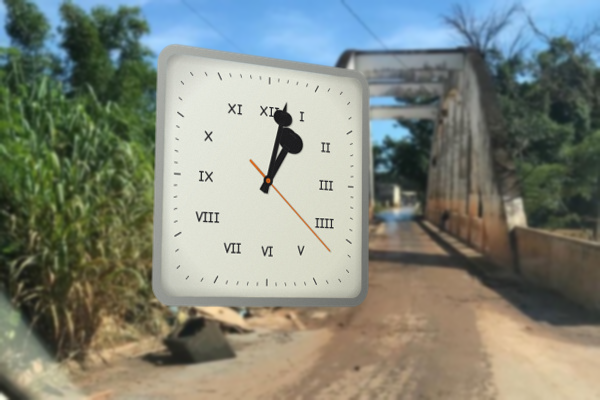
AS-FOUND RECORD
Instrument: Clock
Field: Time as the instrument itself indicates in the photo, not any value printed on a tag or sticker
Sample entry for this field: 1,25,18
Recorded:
1,02,22
